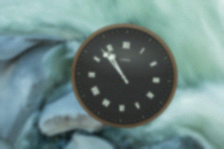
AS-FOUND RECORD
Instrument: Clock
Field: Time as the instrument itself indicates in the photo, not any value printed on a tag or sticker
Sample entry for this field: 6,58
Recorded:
10,53
